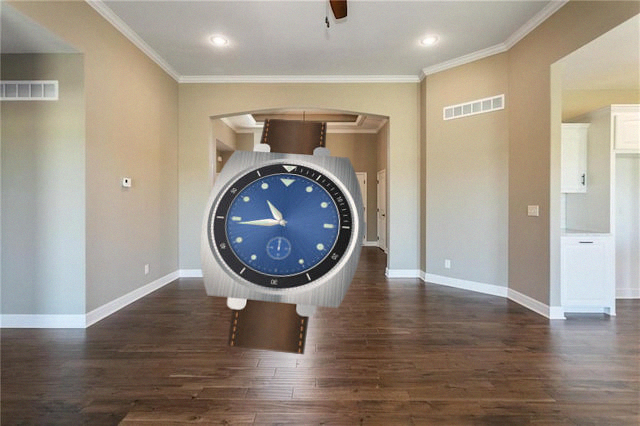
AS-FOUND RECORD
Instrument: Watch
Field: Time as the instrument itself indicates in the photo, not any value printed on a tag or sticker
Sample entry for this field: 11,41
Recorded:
10,44
